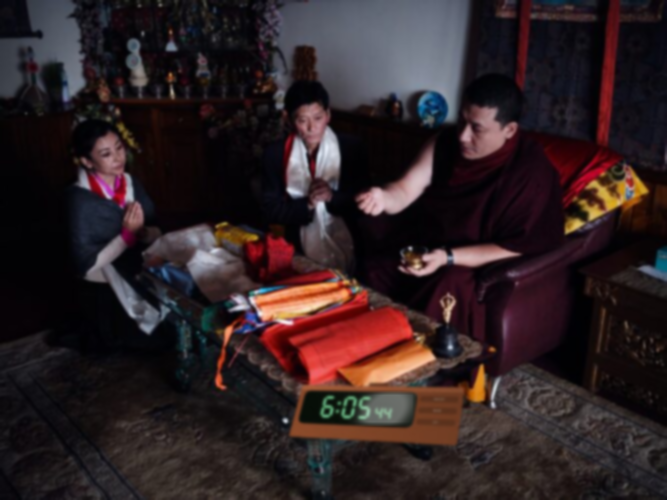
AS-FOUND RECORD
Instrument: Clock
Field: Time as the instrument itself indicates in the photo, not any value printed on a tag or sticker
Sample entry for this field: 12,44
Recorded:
6,05
